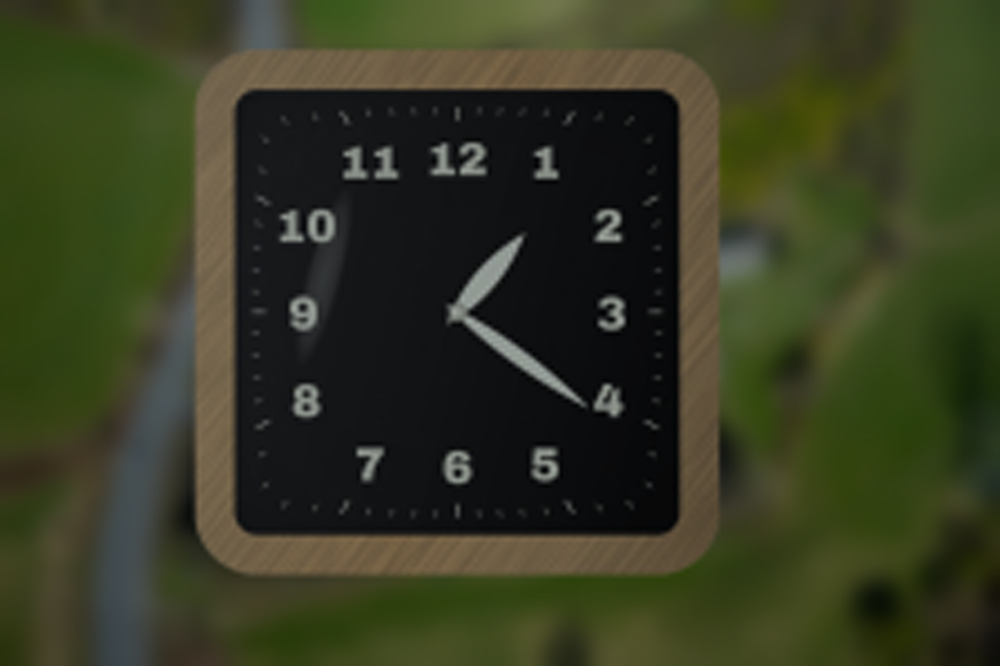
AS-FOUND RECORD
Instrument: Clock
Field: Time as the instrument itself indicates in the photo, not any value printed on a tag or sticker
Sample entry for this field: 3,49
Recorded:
1,21
